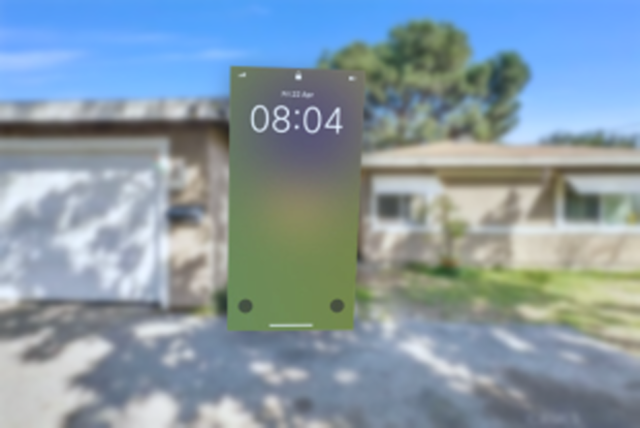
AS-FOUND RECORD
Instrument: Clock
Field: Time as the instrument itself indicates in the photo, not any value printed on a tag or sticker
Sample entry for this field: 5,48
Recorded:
8,04
